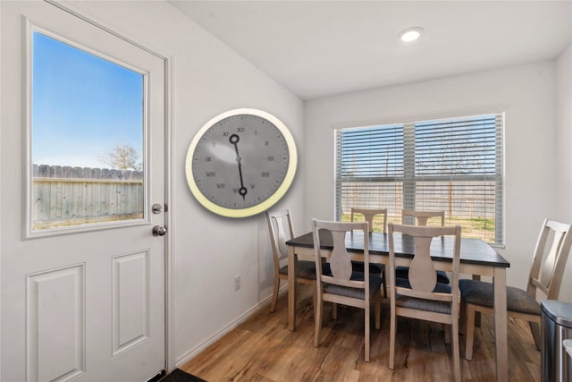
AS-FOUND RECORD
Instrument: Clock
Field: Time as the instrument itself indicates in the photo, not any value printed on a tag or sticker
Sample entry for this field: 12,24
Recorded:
11,28
